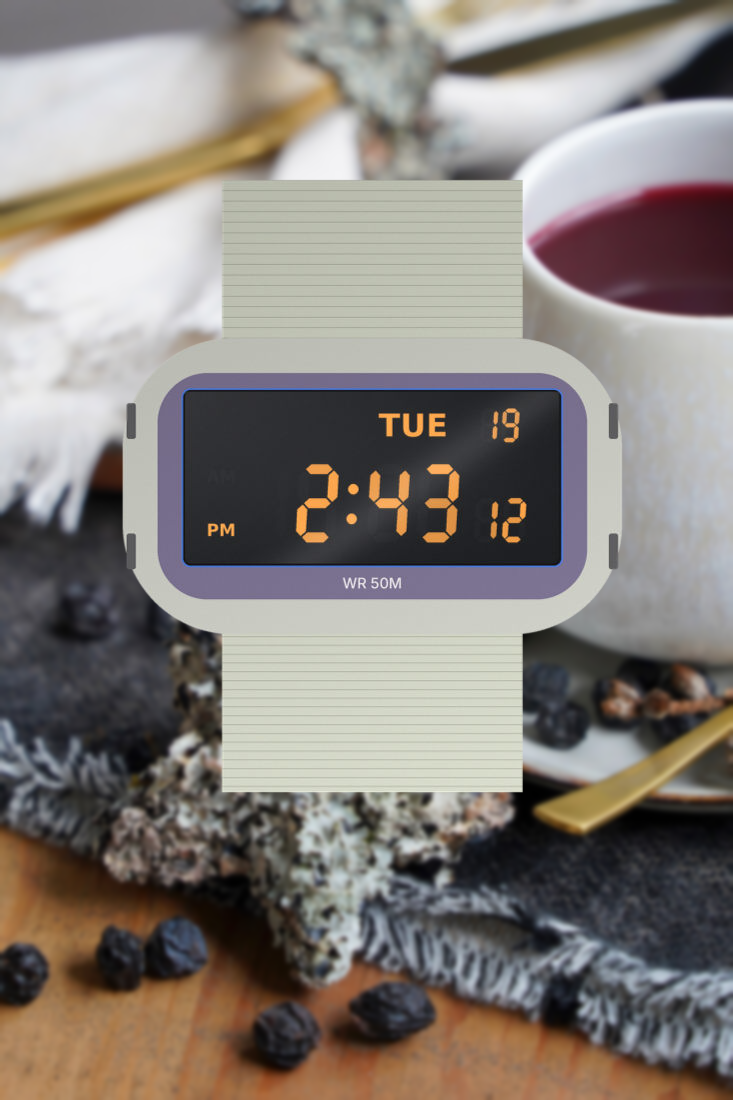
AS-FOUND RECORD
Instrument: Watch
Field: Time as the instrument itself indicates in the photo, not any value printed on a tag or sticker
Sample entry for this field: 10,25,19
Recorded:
2,43,12
